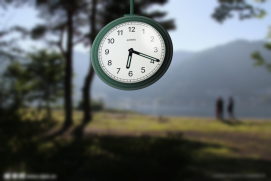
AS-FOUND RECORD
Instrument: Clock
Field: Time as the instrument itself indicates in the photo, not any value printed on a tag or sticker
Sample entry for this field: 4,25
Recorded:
6,19
